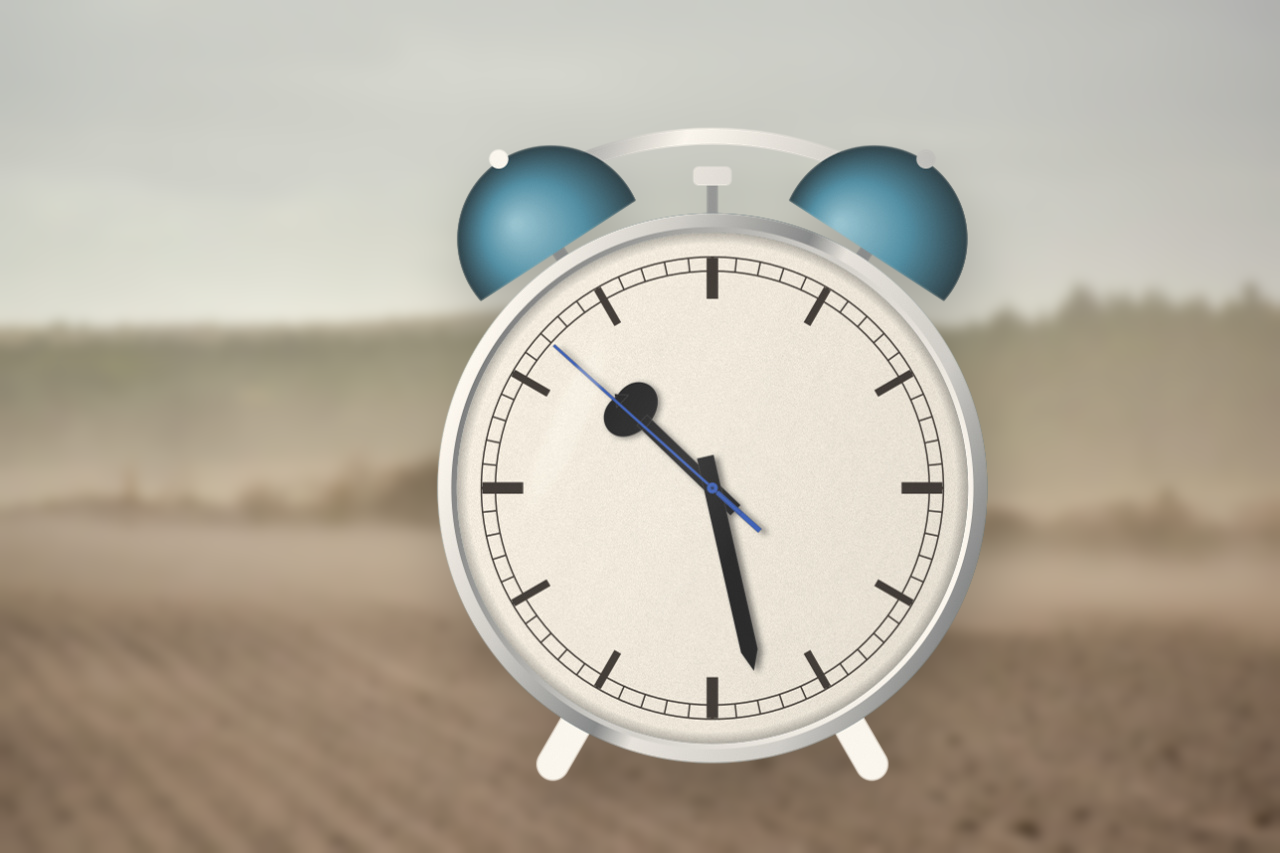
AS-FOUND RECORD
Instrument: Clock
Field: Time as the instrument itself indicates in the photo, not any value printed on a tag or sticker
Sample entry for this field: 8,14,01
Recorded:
10,27,52
